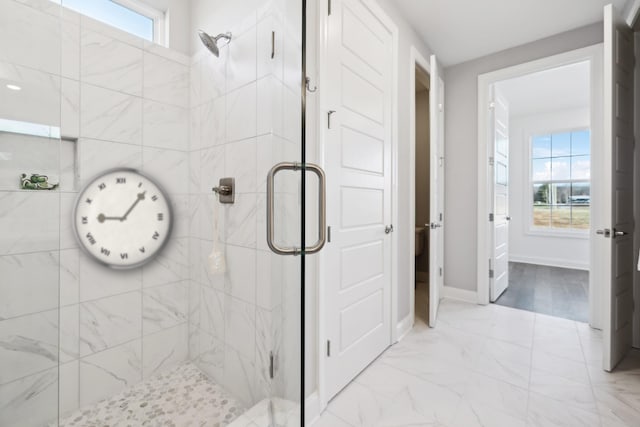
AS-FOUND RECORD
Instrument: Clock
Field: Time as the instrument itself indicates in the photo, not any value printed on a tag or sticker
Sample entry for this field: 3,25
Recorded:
9,07
